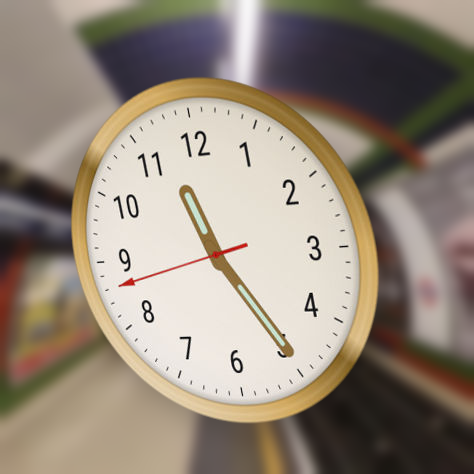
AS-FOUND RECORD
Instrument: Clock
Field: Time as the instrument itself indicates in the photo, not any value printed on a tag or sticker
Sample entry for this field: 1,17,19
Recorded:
11,24,43
